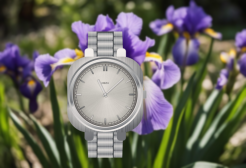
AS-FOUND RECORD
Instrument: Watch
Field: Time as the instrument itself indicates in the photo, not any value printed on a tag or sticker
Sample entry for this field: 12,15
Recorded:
11,08
